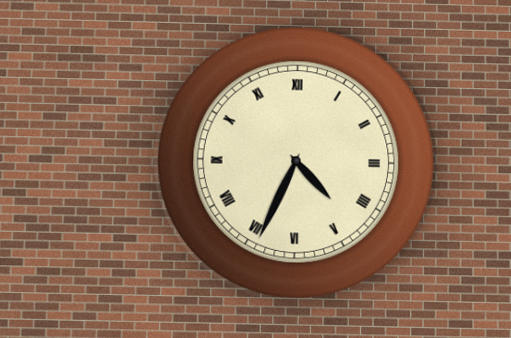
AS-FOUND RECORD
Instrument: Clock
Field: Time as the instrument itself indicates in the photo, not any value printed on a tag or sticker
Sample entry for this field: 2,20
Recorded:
4,34
